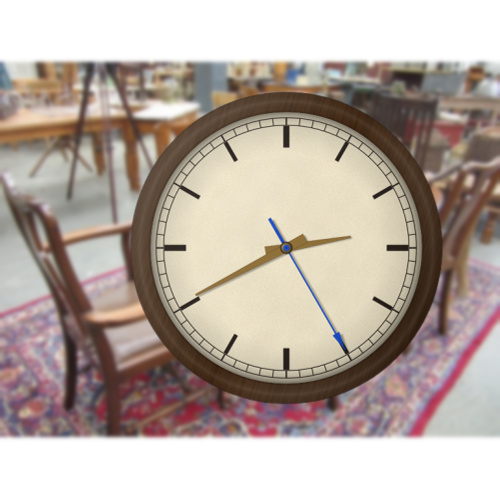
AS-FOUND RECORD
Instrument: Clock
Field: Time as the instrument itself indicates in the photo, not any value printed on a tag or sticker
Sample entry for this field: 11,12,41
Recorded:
2,40,25
